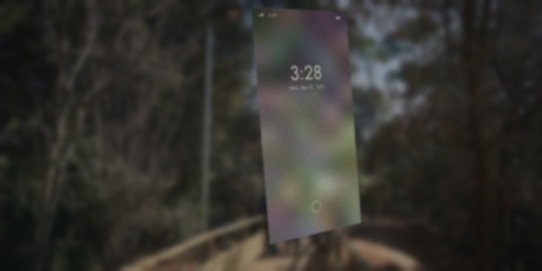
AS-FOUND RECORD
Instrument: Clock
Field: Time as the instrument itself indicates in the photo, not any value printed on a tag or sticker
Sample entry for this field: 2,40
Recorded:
3,28
